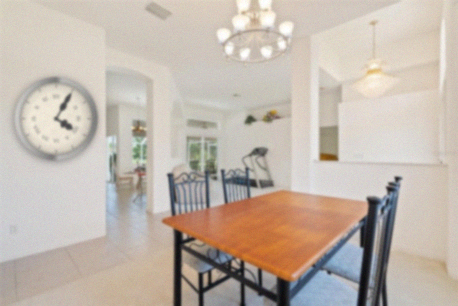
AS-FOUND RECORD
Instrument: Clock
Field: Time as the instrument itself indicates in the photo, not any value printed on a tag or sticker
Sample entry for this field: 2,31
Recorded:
4,05
